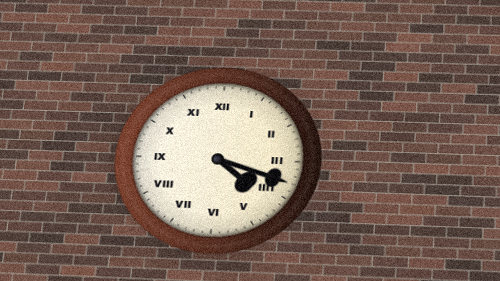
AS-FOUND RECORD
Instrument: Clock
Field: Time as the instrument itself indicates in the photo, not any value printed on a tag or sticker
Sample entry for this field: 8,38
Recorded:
4,18
